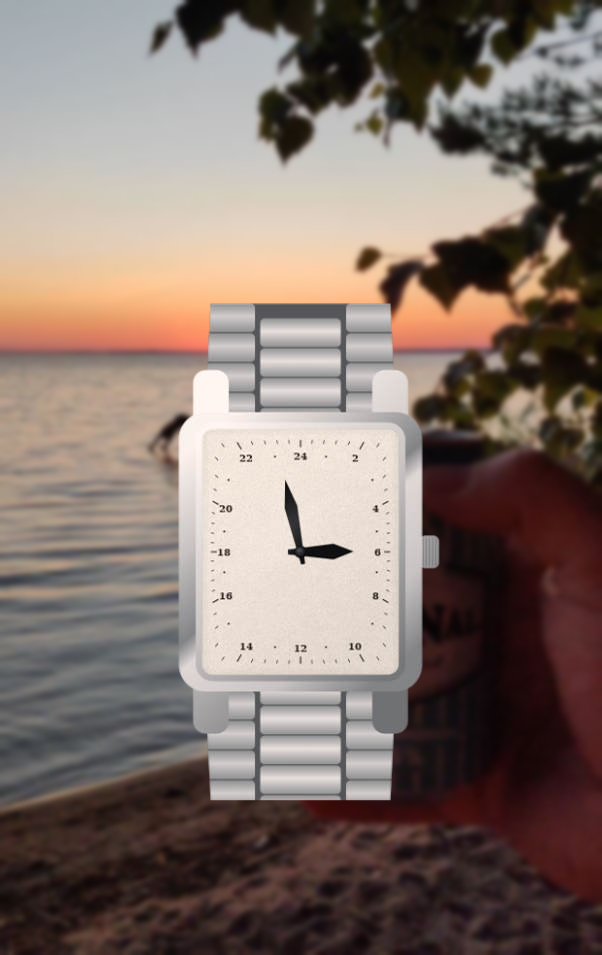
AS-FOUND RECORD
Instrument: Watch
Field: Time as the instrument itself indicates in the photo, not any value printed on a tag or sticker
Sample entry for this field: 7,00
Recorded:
5,58
